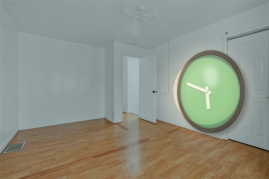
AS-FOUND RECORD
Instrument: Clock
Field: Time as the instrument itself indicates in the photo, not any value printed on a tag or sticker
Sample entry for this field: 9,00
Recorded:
5,48
